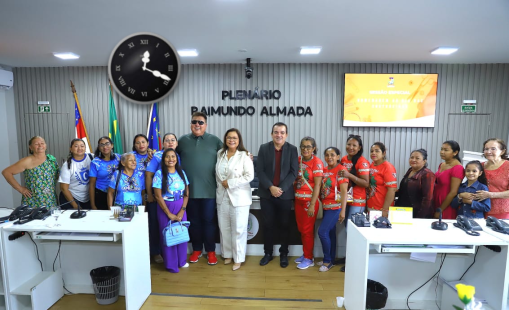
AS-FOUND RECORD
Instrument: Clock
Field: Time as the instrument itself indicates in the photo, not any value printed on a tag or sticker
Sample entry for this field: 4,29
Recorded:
12,19
